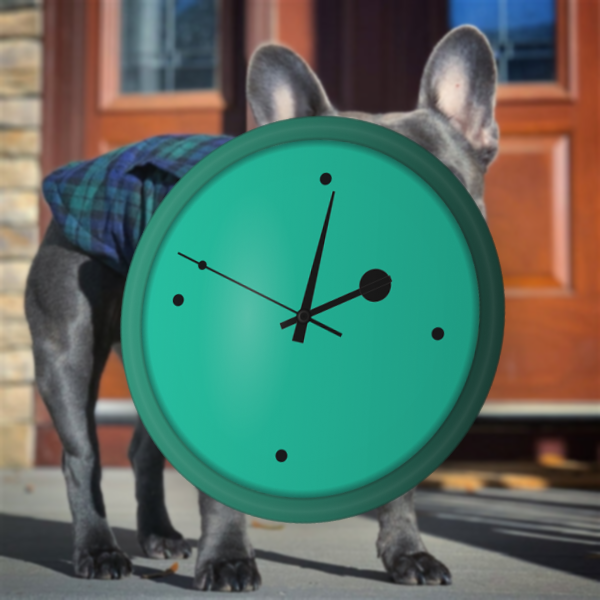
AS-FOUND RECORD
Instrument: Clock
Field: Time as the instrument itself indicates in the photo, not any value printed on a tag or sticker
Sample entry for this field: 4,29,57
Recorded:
2,00,48
